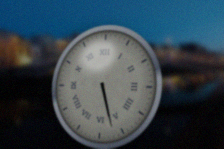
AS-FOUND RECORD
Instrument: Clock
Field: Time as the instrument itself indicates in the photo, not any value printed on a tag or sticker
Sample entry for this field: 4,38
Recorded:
5,27
